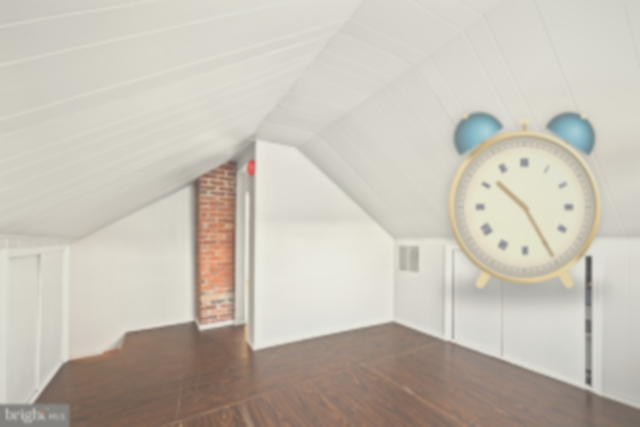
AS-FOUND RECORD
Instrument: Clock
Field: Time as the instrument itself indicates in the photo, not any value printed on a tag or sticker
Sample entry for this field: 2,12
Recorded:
10,25
